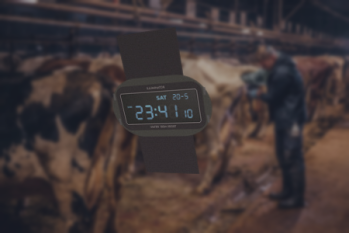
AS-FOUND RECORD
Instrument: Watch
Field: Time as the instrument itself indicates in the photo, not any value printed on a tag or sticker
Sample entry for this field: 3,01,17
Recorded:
23,41,10
